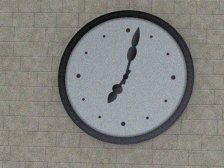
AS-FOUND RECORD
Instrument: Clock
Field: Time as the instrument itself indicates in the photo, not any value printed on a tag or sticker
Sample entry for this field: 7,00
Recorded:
7,02
